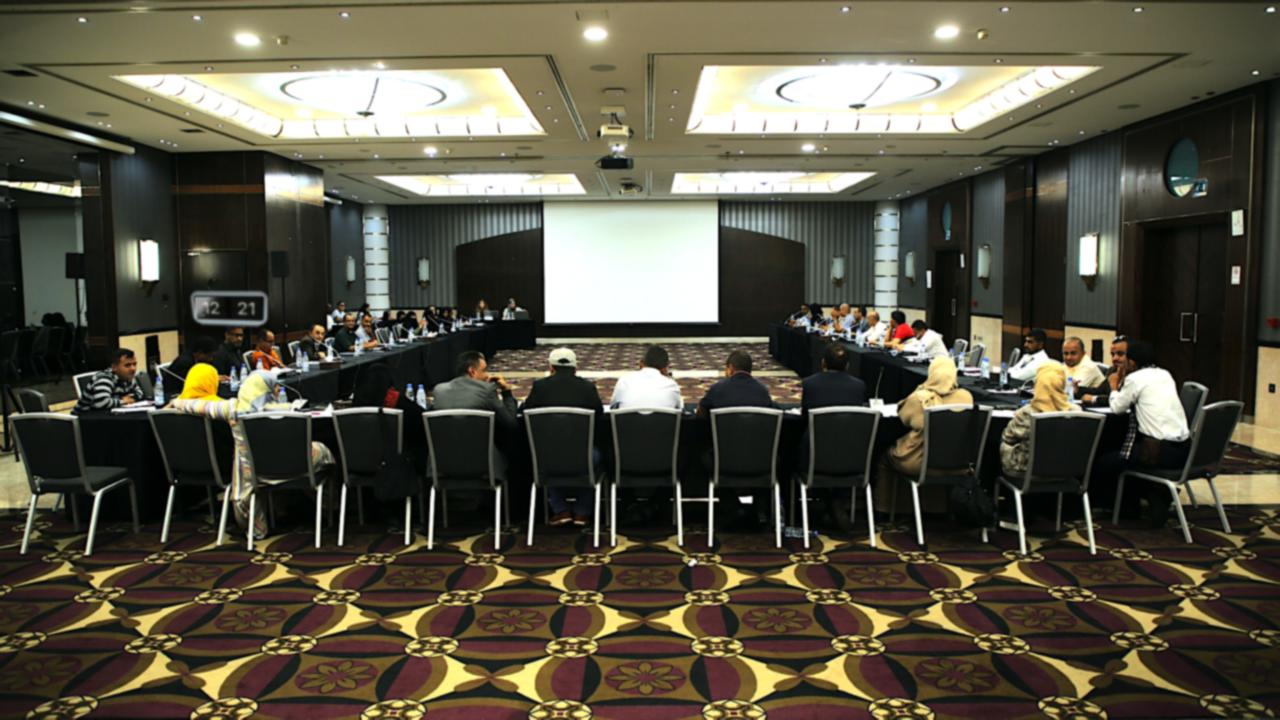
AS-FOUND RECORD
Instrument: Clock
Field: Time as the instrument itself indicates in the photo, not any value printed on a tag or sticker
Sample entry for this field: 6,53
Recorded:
12,21
